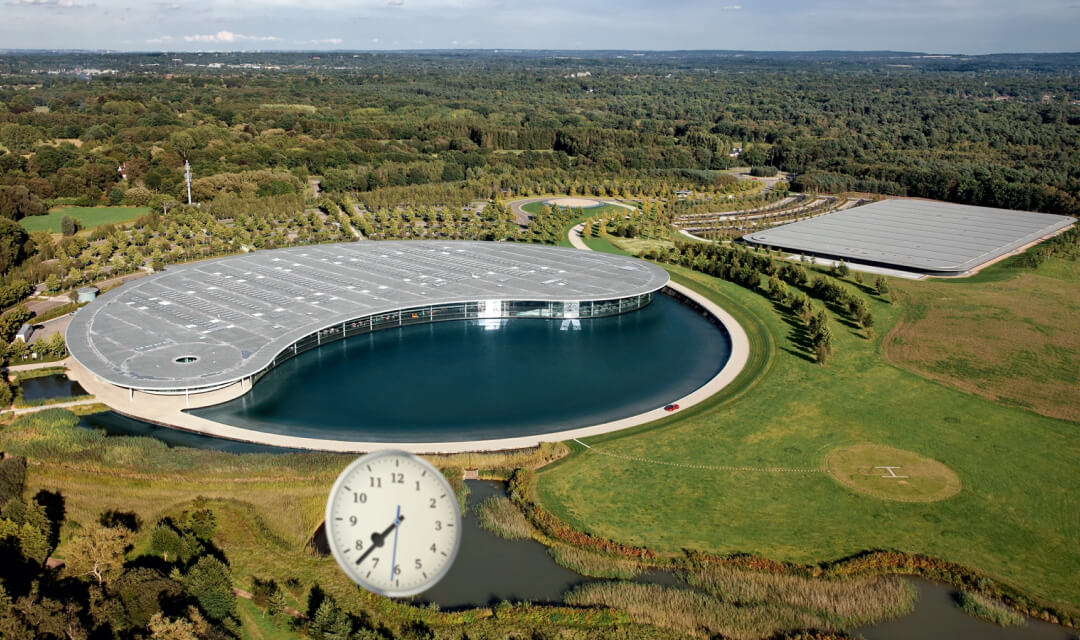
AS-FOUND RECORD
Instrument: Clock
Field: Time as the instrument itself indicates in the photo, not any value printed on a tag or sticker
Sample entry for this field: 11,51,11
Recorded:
7,37,31
